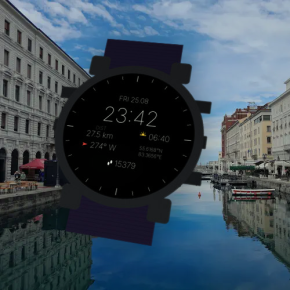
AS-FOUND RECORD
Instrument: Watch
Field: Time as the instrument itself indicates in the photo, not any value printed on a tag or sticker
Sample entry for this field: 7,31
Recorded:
23,42
